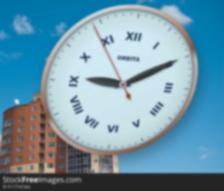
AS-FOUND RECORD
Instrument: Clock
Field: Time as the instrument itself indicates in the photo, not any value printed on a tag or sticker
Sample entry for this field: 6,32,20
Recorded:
9,09,54
